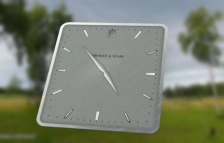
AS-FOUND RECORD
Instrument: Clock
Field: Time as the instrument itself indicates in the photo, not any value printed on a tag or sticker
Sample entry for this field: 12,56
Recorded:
4,53
